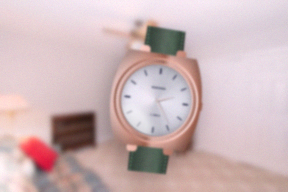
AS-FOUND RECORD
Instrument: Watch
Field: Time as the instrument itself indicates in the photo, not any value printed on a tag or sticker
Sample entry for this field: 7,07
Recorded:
2,24
